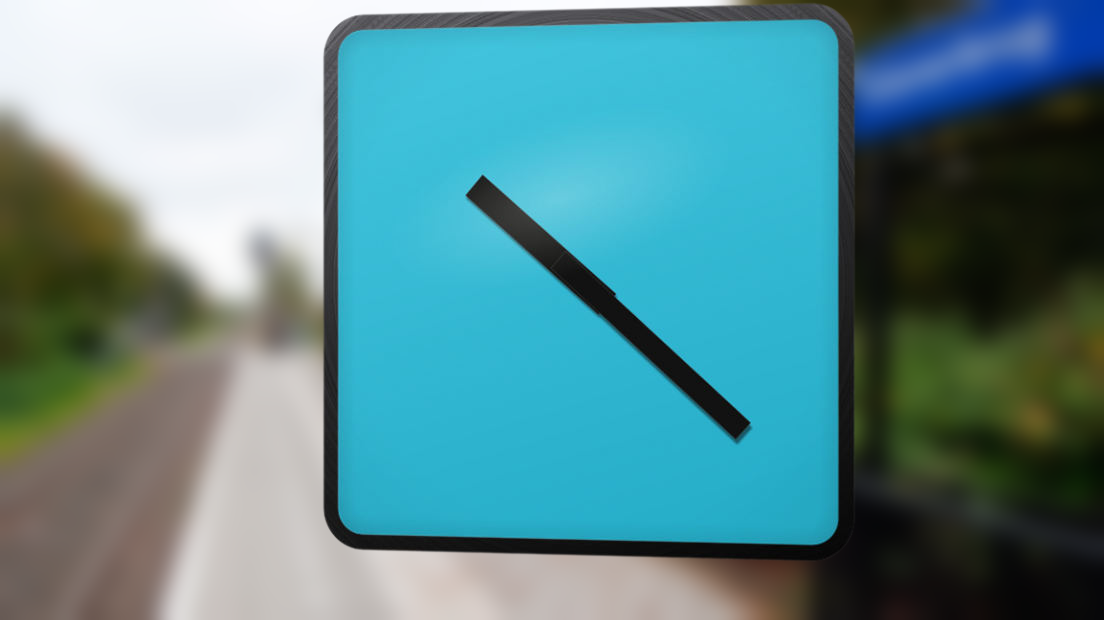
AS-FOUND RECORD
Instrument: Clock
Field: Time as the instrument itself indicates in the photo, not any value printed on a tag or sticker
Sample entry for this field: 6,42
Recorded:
10,22
